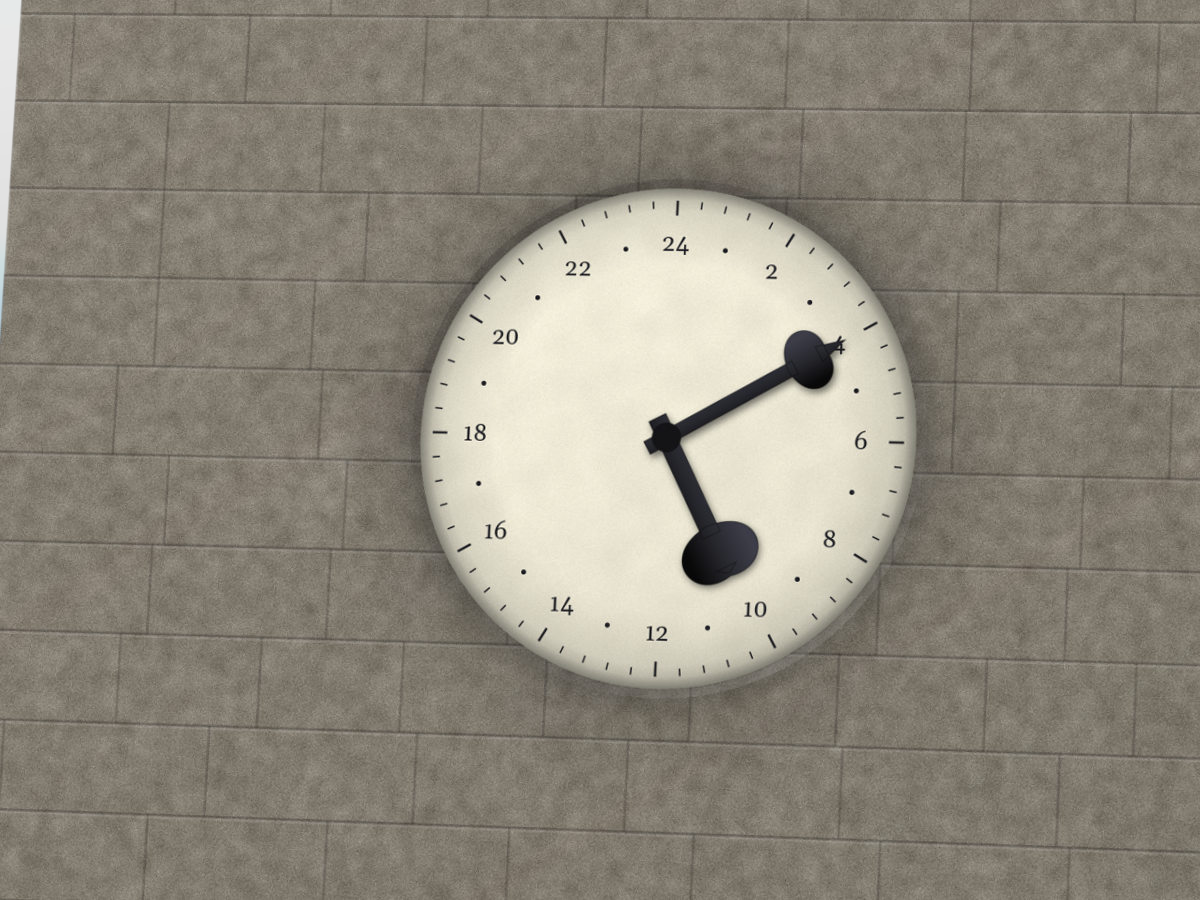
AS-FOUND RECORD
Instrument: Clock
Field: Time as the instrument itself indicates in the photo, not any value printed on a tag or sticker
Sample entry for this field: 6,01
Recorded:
10,10
